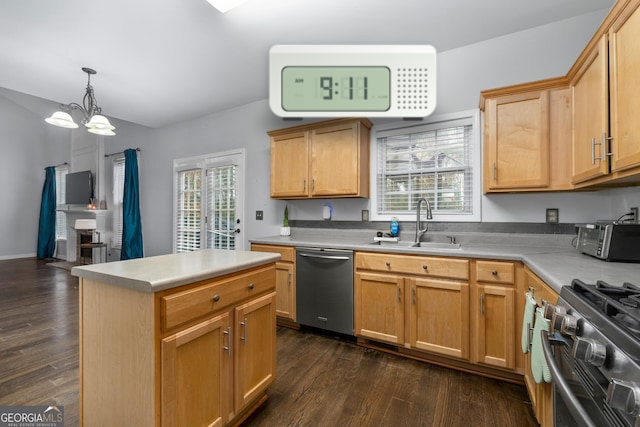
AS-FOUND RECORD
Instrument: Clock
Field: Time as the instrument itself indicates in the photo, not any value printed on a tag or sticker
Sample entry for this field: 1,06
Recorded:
9,11
